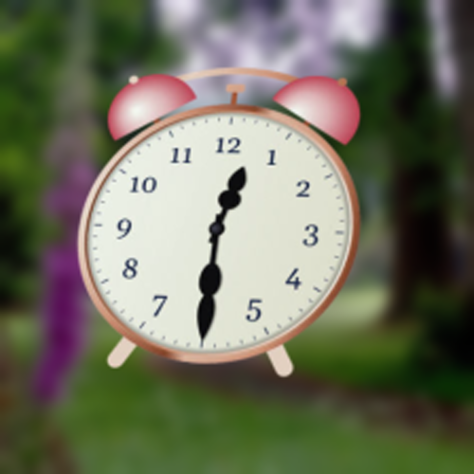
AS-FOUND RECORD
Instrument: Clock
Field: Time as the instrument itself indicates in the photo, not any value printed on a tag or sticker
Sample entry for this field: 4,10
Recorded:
12,30
